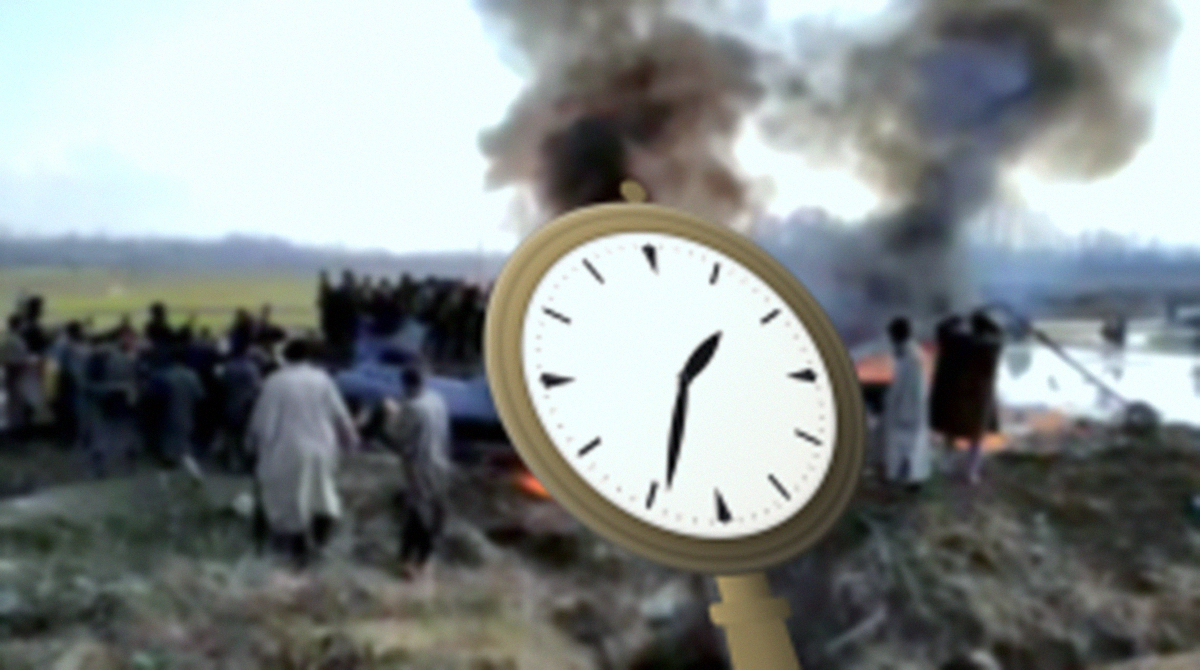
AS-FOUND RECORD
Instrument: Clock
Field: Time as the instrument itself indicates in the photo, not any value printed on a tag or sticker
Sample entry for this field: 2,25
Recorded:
1,34
